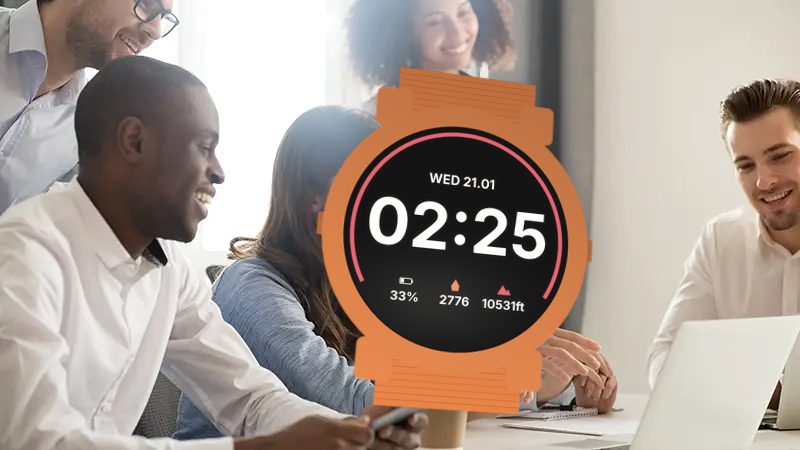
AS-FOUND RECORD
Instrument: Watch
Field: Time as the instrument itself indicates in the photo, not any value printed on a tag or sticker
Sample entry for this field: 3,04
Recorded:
2,25
